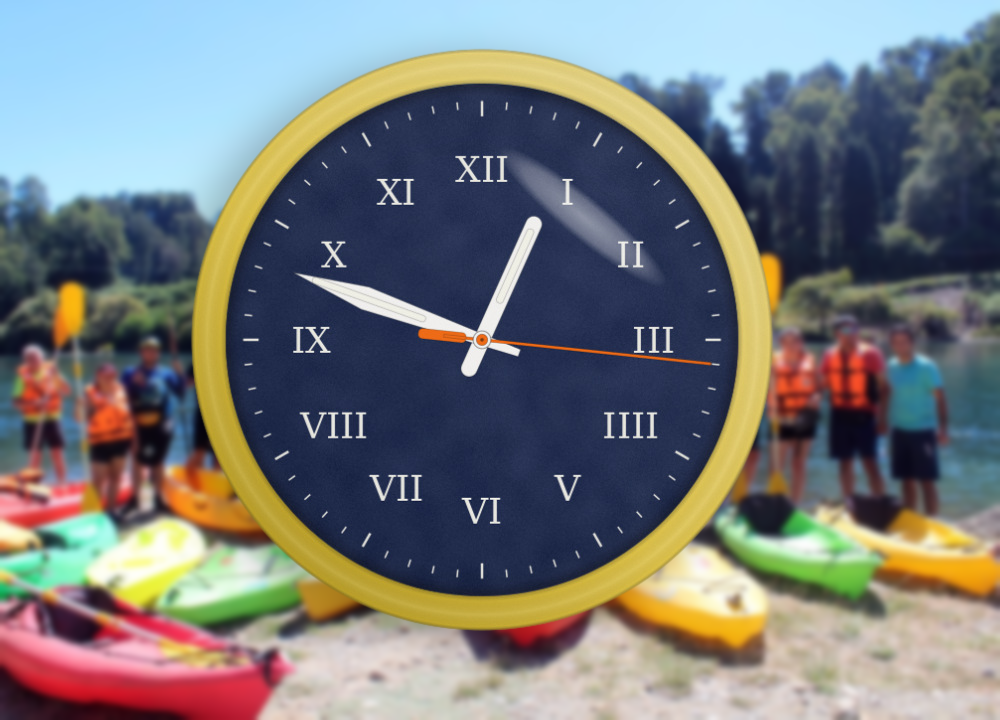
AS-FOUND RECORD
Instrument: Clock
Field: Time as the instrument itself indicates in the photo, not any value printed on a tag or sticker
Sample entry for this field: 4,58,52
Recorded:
12,48,16
